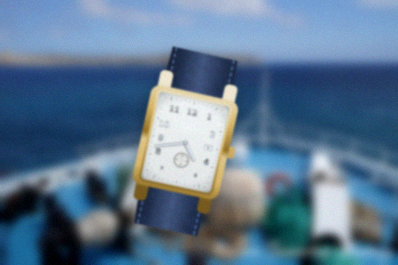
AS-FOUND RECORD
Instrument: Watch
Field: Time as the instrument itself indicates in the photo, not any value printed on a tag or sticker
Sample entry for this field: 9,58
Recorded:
4,42
